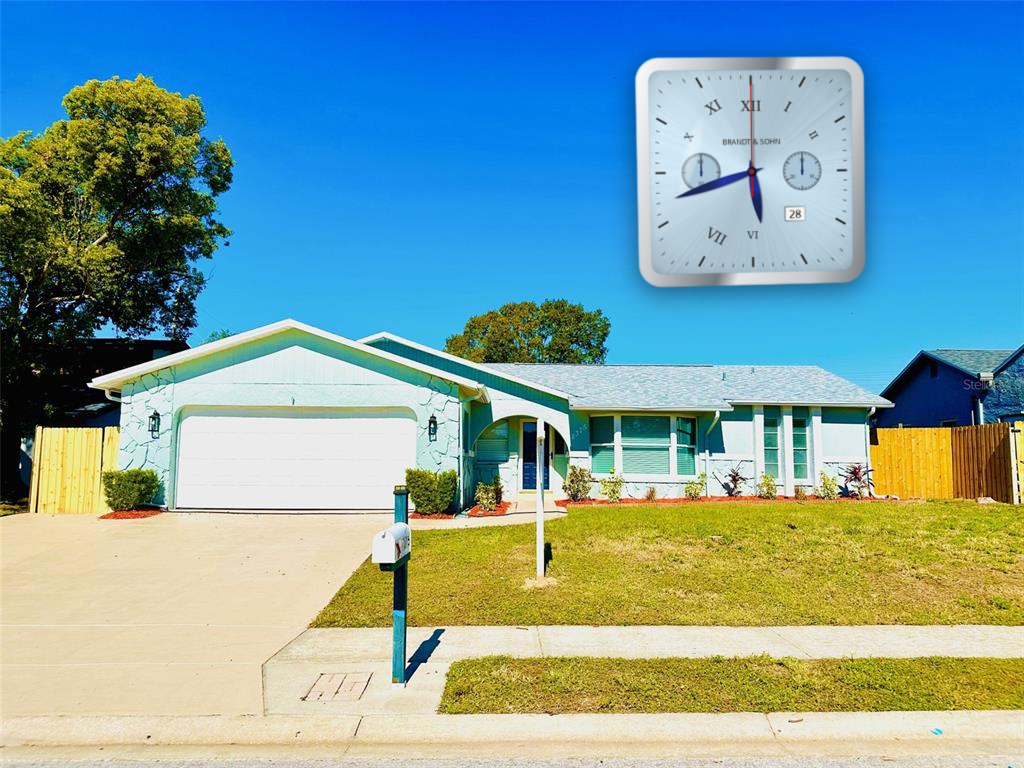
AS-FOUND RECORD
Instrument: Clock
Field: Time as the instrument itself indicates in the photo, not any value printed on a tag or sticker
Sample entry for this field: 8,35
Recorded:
5,42
